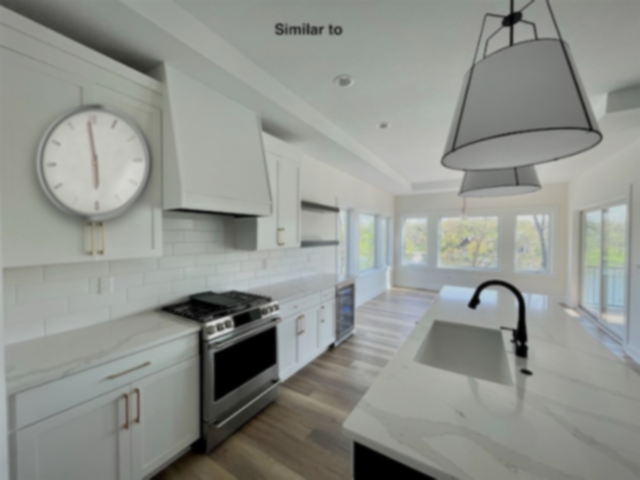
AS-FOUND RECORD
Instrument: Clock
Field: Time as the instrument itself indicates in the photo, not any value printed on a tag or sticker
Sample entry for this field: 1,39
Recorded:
5,59
